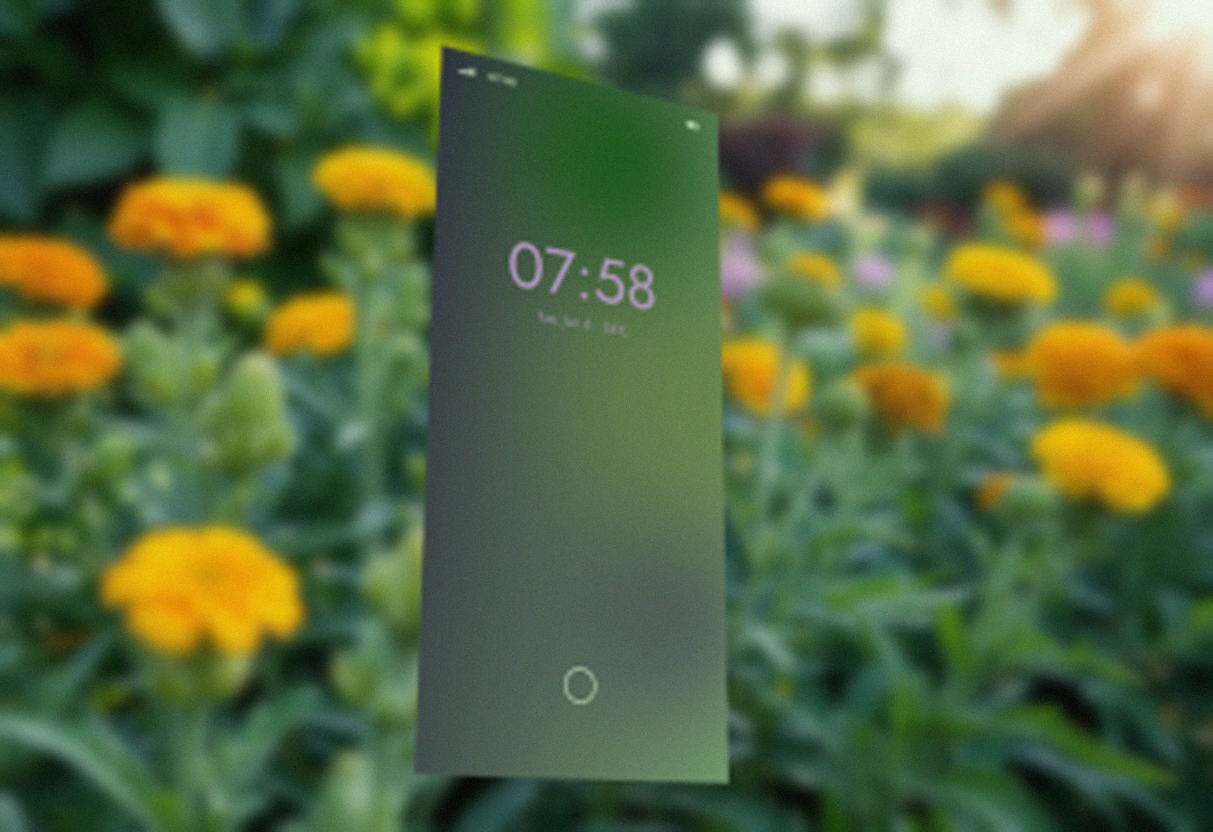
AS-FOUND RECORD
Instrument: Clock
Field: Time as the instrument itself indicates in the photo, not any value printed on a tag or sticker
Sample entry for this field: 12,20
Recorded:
7,58
